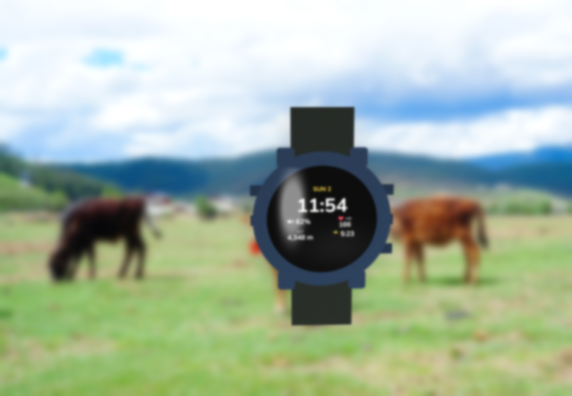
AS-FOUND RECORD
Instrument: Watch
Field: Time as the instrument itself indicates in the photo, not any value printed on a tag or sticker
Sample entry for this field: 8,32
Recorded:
11,54
